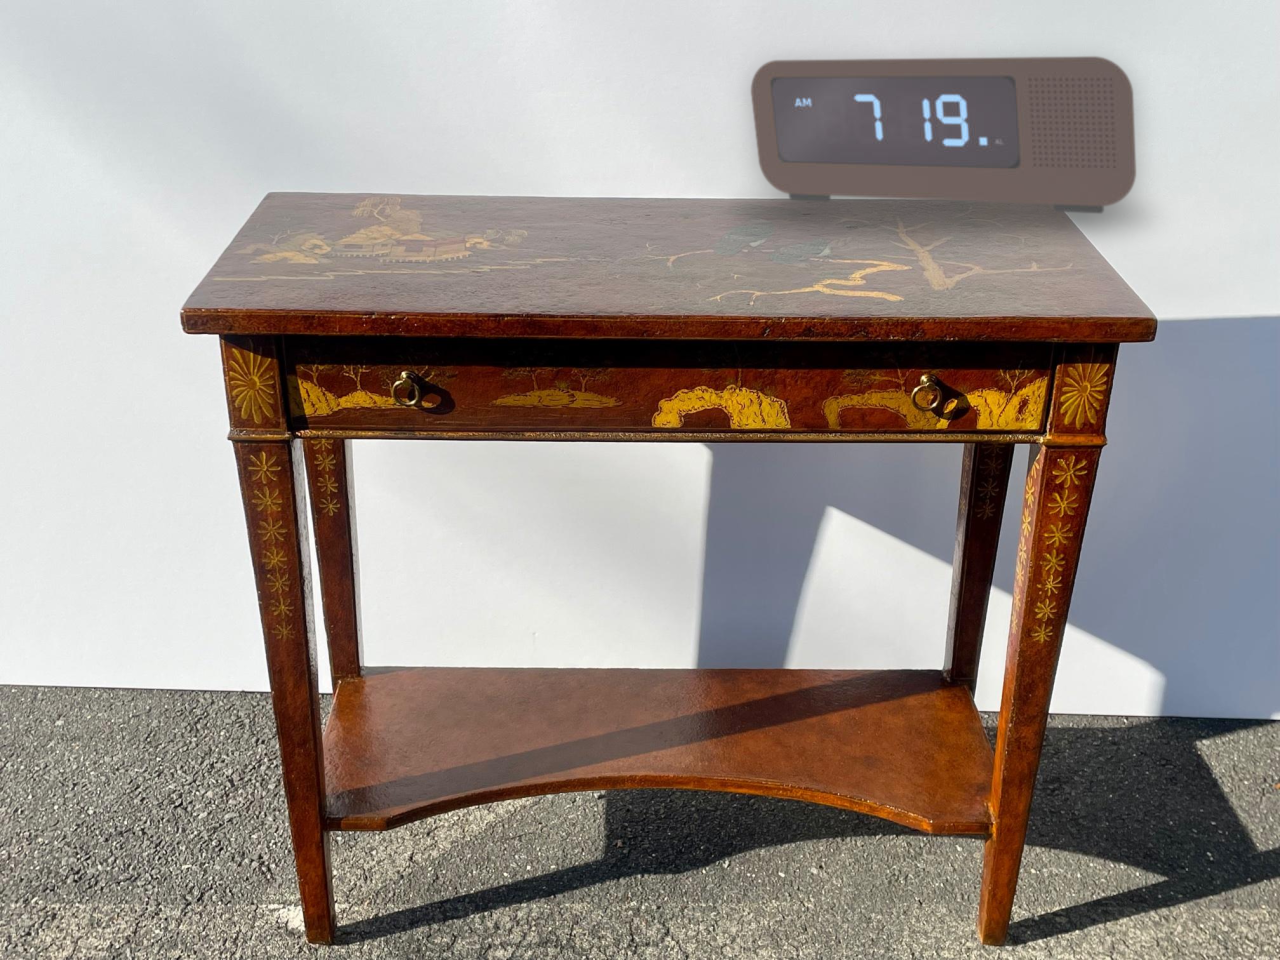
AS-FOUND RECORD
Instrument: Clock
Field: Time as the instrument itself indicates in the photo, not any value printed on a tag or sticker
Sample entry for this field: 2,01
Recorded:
7,19
